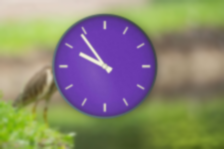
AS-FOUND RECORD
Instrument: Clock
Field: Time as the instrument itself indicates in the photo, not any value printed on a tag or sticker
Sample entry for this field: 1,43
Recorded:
9,54
